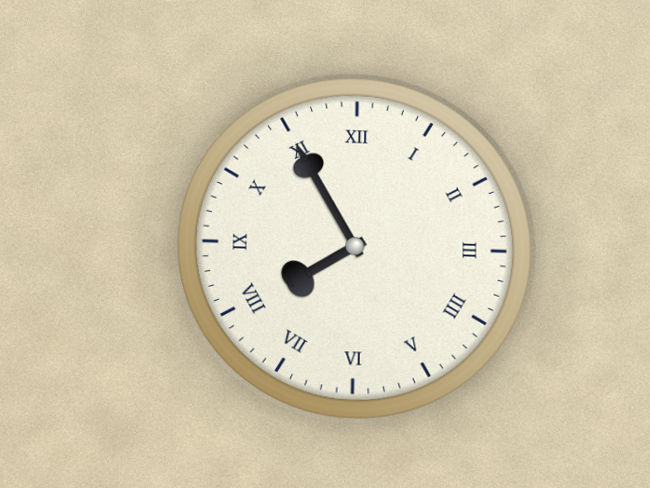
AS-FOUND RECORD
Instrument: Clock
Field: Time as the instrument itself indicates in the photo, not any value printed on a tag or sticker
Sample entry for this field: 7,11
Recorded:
7,55
